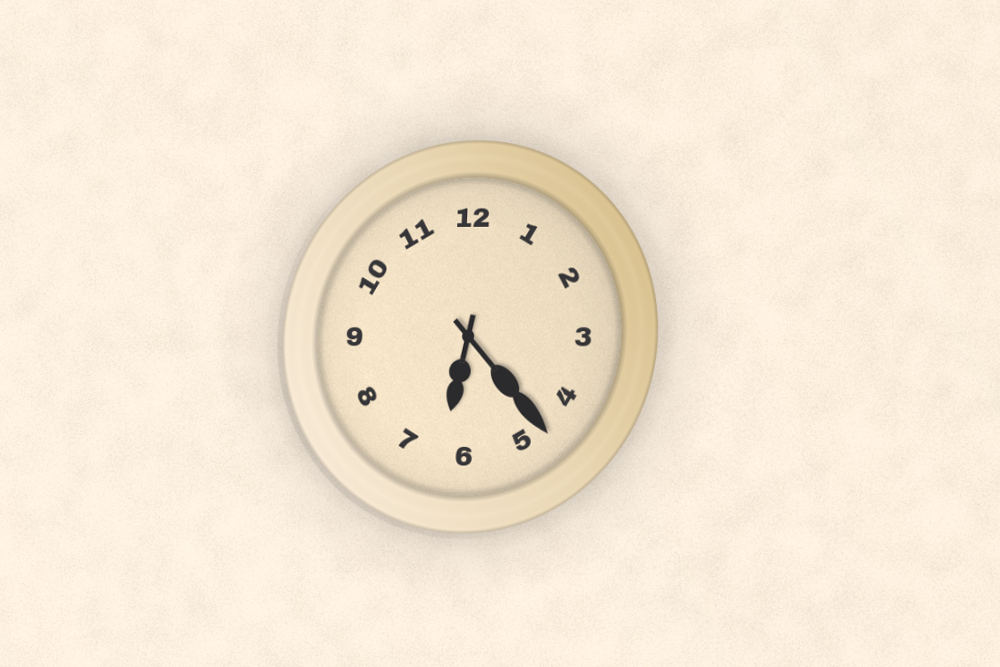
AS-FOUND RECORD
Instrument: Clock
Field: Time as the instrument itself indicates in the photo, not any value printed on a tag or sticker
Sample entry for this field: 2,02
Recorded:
6,23
